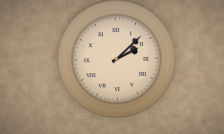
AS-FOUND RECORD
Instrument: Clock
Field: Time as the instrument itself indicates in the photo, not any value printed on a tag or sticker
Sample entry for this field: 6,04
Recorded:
2,08
